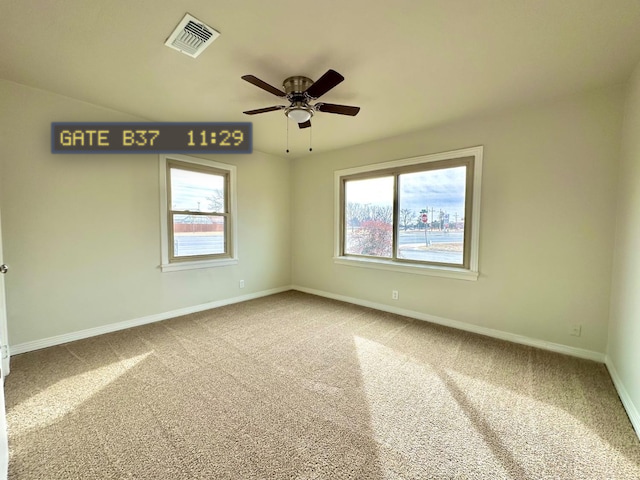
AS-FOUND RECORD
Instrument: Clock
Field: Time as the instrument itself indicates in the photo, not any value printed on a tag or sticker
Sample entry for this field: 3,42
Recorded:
11,29
